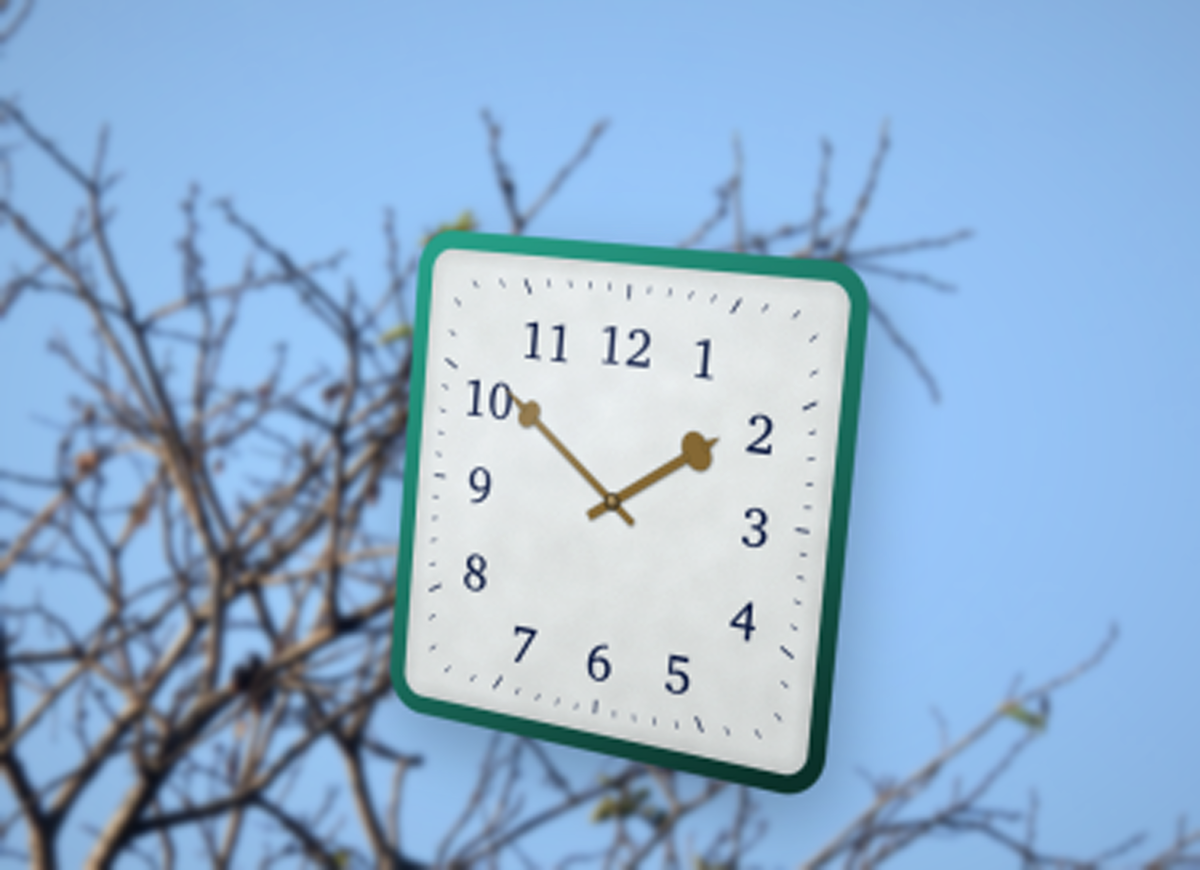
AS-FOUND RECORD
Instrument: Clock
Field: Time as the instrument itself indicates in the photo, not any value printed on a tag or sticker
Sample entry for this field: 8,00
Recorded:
1,51
